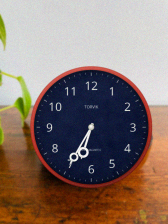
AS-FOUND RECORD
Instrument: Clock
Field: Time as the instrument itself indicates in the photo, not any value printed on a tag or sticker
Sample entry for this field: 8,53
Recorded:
6,35
